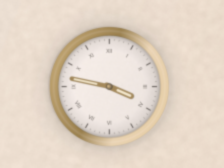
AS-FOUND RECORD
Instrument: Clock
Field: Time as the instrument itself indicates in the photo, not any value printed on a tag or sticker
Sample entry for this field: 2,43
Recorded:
3,47
